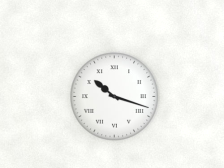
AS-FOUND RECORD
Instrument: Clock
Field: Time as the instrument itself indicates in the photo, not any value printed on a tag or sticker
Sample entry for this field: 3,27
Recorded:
10,18
